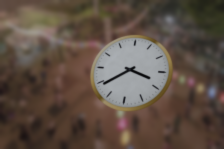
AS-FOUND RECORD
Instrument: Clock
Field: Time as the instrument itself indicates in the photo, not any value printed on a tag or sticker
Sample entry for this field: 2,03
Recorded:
3,39
